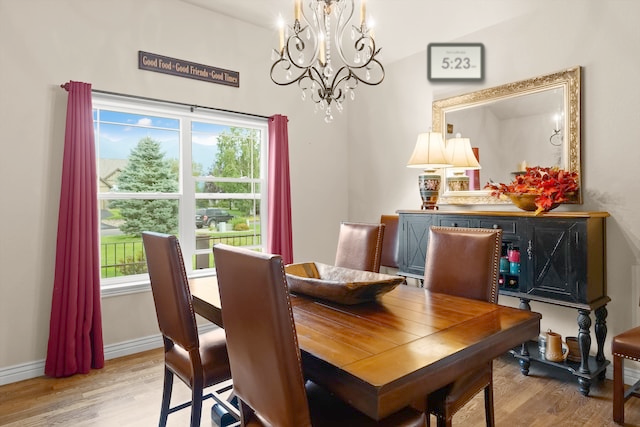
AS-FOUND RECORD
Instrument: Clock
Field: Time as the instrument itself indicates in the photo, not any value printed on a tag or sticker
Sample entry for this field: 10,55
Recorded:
5,23
